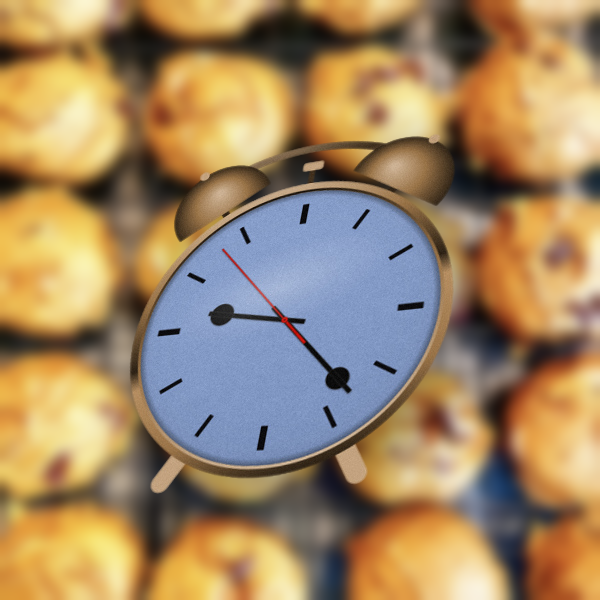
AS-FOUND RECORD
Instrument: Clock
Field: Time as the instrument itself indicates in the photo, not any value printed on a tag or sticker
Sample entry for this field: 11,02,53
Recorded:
9,22,53
